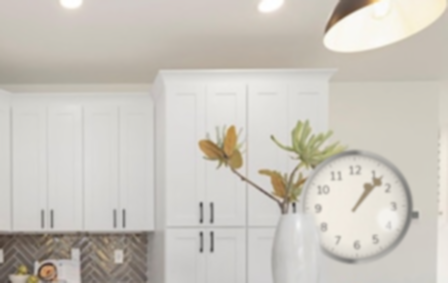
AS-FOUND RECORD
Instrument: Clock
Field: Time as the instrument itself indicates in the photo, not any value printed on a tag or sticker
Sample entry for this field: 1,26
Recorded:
1,07
